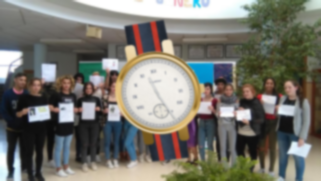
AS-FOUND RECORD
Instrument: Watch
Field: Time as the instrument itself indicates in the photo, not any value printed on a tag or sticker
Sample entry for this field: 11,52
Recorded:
11,26
